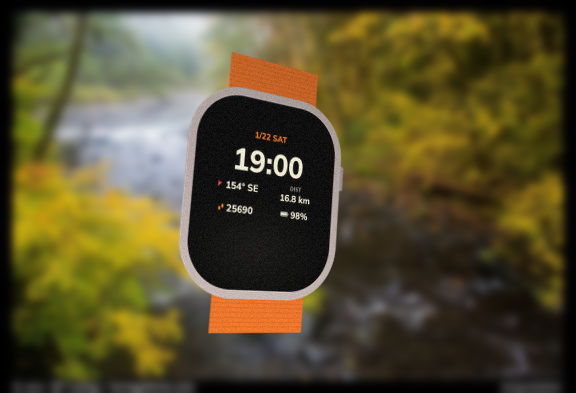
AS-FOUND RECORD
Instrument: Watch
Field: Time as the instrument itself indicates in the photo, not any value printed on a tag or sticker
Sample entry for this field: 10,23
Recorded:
19,00
